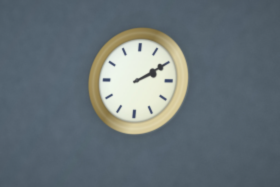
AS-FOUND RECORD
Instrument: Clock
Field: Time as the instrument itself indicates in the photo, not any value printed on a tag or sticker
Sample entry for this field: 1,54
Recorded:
2,10
